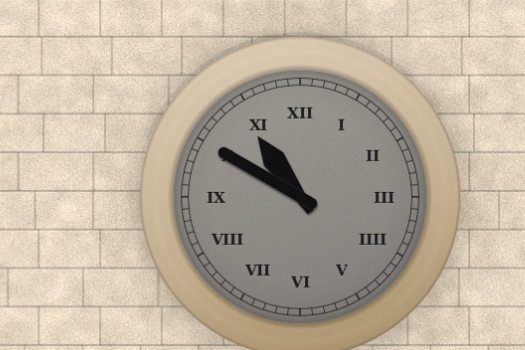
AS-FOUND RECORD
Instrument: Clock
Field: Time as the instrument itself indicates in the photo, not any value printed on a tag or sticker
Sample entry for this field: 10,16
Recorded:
10,50
